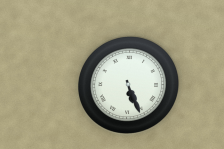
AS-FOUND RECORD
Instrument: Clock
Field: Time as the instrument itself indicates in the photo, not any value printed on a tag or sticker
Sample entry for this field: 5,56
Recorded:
5,26
